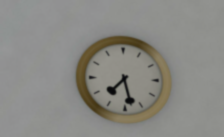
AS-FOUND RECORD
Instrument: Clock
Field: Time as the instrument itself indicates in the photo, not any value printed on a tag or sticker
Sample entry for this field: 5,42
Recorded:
7,28
